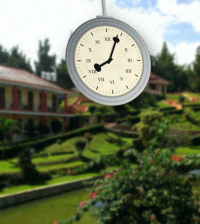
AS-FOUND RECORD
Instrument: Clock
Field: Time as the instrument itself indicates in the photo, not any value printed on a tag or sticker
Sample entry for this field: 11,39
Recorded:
8,04
